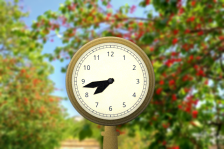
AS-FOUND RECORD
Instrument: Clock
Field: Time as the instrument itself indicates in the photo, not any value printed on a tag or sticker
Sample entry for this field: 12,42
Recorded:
7,43
